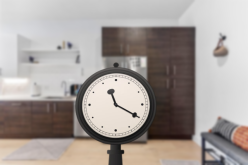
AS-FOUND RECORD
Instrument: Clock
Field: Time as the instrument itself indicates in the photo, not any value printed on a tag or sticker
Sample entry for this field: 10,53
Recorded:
11,20
